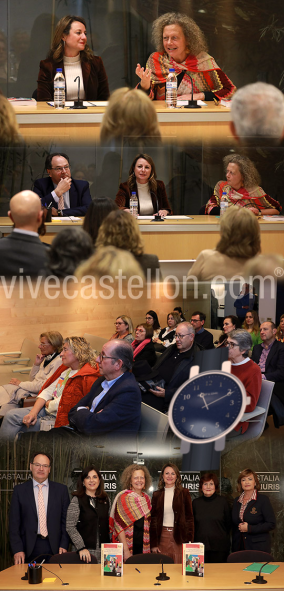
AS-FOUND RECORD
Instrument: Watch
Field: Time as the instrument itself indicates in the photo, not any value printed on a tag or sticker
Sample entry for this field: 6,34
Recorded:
11,11
